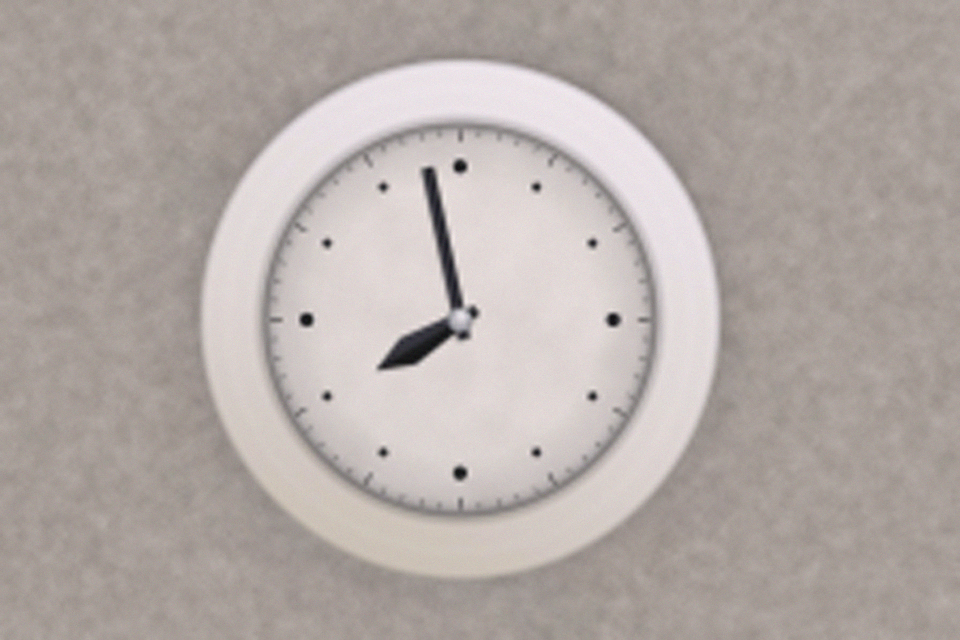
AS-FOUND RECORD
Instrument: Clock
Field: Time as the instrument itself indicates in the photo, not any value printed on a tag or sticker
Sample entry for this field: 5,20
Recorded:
7,58
